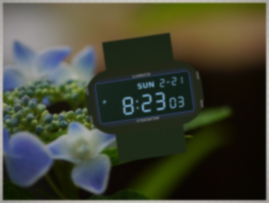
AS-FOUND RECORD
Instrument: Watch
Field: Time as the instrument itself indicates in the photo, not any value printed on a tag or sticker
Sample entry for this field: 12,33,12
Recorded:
8,23,03
